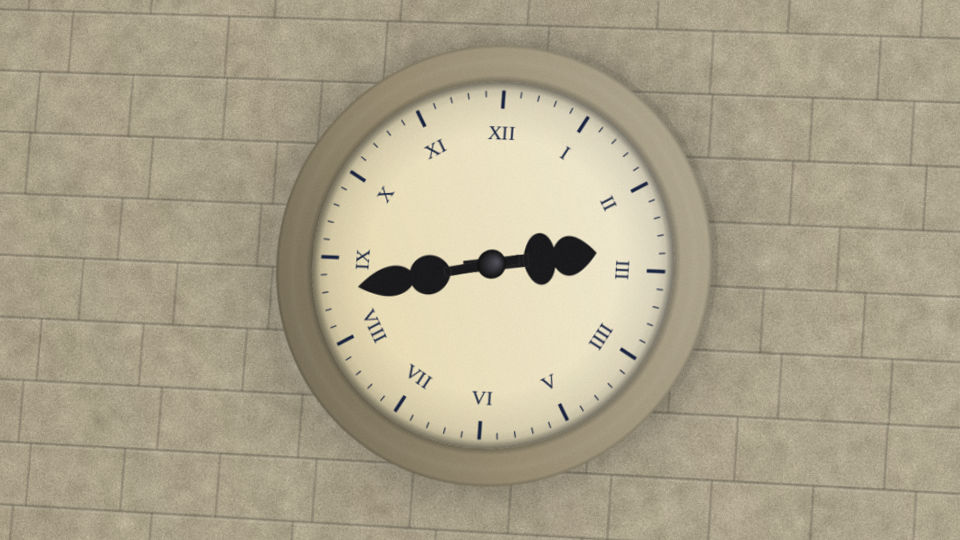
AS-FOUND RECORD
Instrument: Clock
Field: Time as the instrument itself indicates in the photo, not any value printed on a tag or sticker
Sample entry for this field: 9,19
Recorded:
2,43
